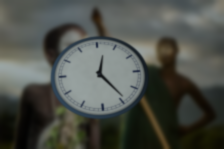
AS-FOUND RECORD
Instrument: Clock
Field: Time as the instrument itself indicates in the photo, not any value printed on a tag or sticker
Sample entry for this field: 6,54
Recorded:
12,24
